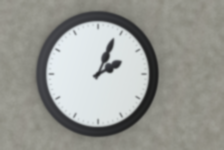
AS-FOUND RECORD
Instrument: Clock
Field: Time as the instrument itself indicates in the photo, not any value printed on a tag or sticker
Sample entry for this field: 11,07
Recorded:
2,04
